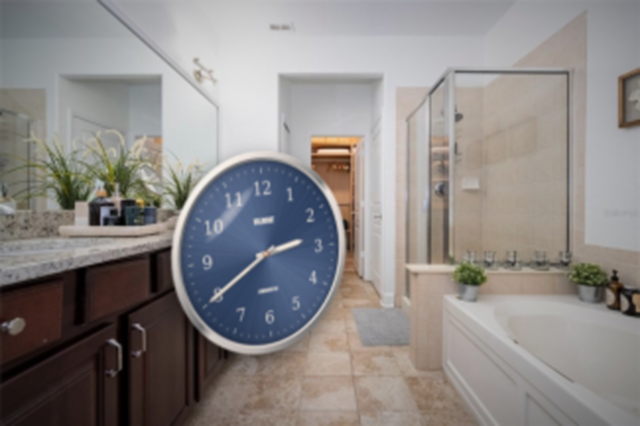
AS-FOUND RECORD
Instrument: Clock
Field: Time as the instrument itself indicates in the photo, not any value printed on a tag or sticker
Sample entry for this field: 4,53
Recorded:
2,40
